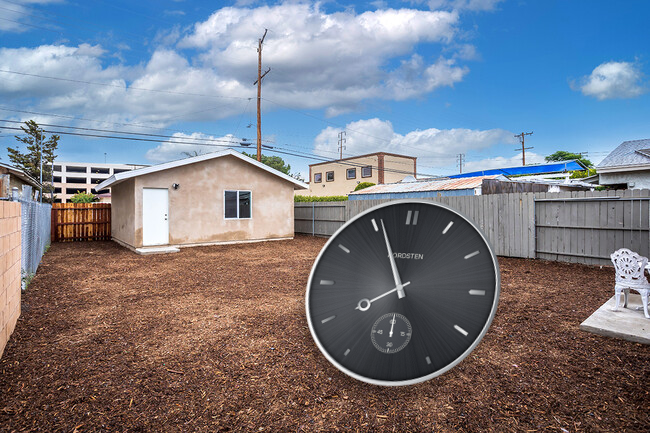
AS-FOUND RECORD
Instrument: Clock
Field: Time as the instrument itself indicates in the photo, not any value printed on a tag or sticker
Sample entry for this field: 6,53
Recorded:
7,56
